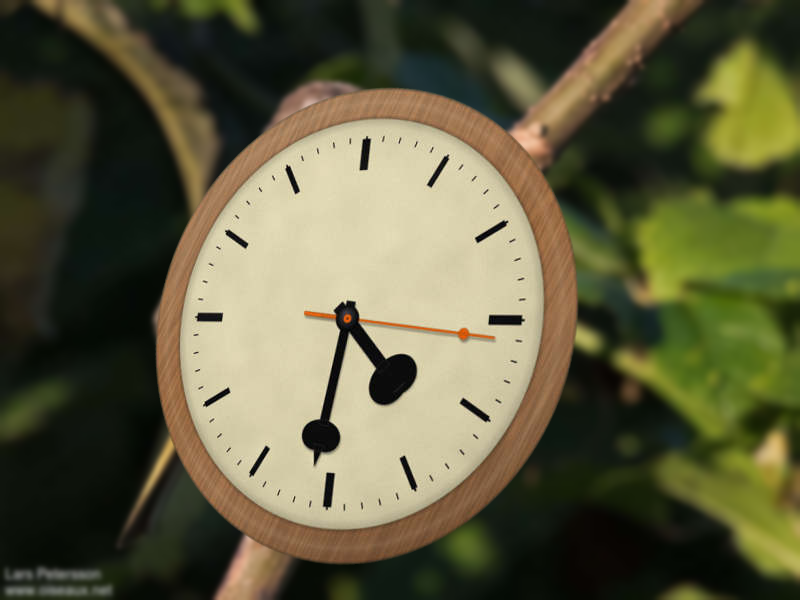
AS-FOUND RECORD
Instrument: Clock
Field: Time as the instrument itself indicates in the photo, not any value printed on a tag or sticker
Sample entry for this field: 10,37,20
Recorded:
4,31,16
